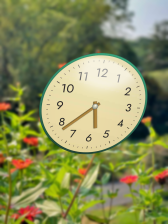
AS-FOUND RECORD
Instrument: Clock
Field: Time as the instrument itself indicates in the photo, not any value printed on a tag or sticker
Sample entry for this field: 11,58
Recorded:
5,38
